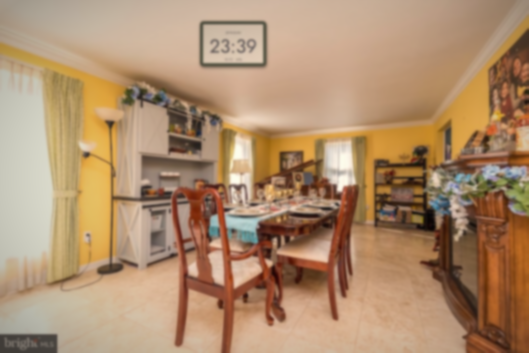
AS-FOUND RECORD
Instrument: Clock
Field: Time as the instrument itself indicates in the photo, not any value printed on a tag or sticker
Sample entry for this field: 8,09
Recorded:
23,39
